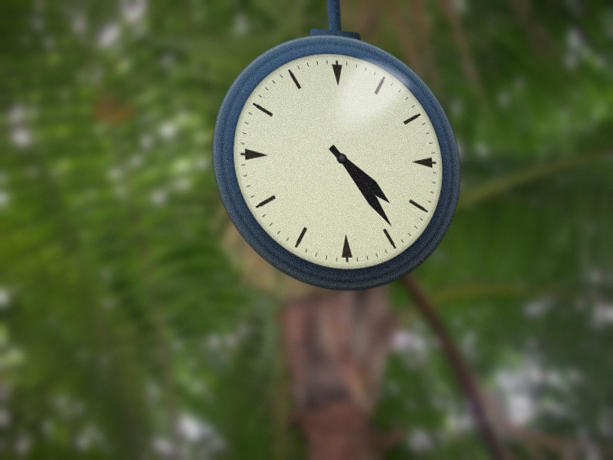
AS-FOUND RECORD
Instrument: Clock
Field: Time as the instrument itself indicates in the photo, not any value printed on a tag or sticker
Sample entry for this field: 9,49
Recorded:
4,24
